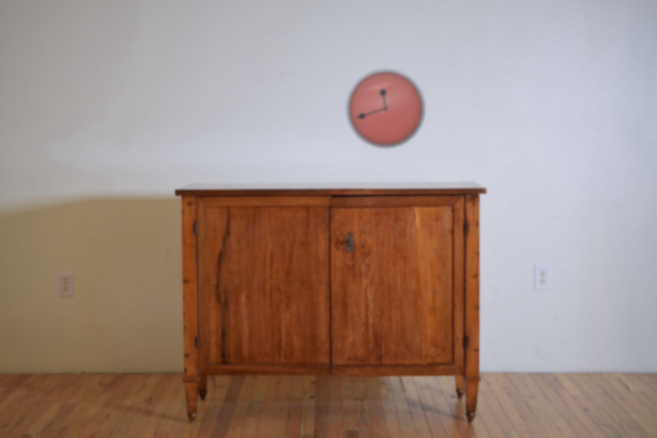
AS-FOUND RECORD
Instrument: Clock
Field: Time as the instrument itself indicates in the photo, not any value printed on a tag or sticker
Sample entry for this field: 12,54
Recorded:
11,42
